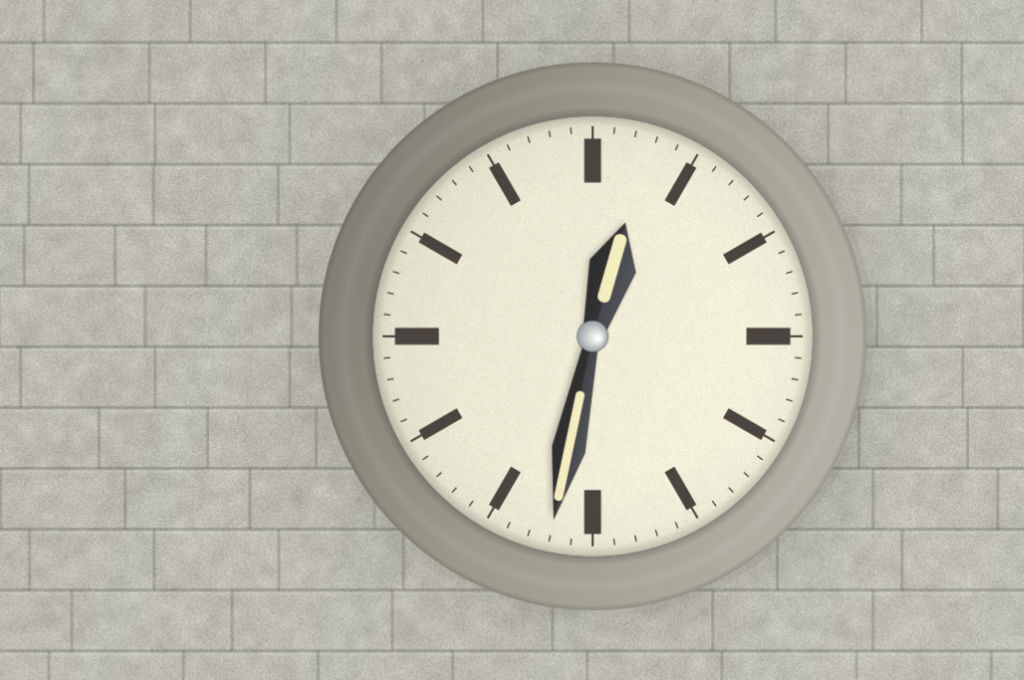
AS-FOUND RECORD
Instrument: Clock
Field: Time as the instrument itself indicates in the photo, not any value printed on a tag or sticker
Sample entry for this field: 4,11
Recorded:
12,32
